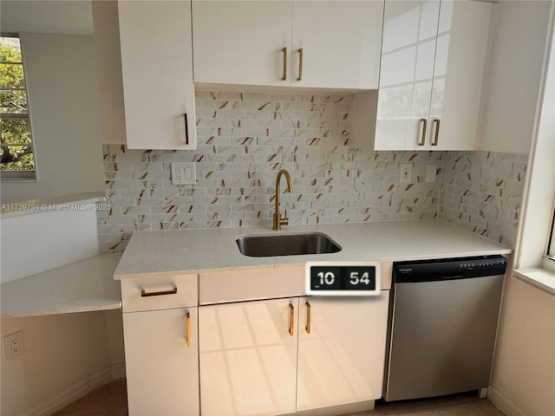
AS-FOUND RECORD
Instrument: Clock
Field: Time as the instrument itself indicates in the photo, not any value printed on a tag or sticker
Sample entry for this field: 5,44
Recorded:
10,54
